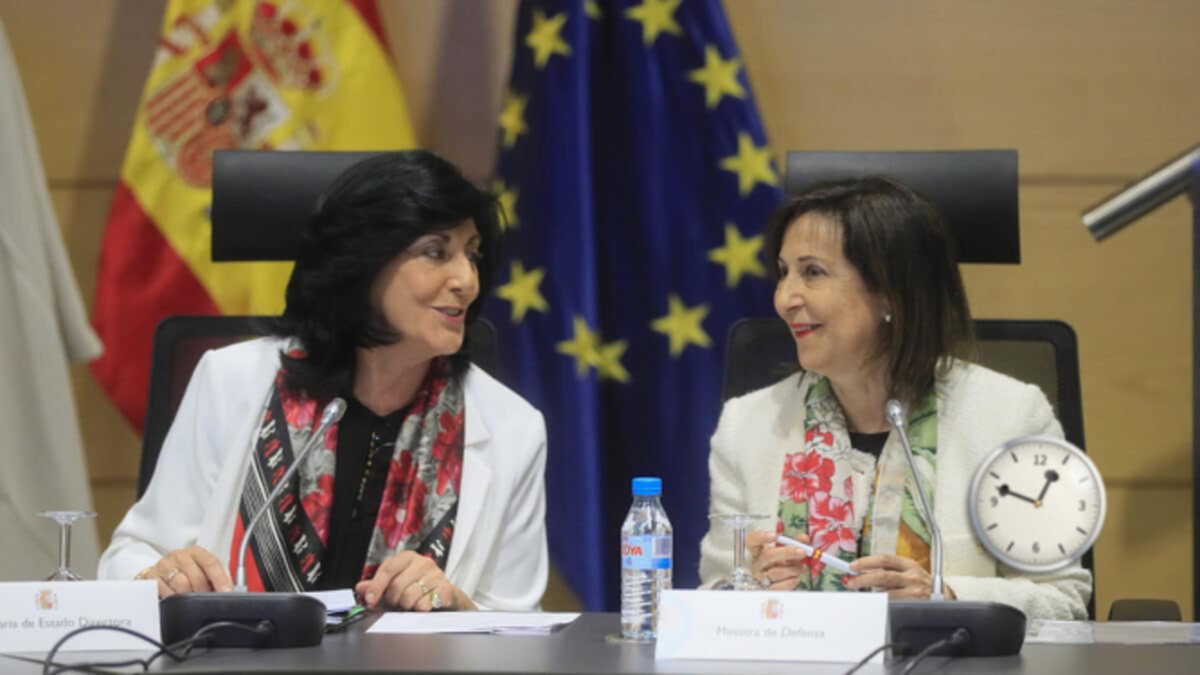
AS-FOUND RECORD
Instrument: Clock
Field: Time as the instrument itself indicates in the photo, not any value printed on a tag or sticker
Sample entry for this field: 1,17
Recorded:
12,48
